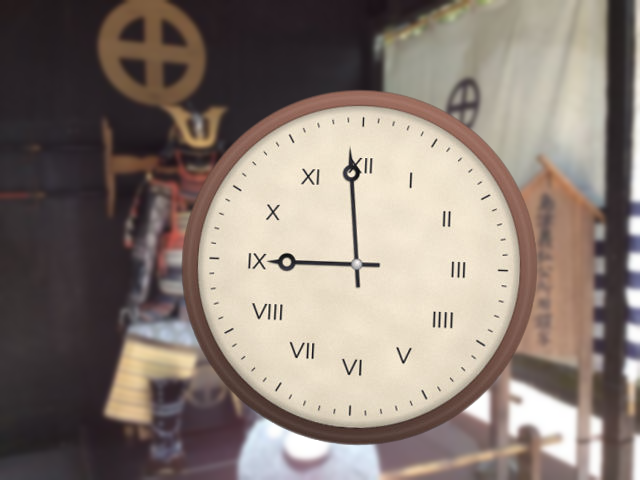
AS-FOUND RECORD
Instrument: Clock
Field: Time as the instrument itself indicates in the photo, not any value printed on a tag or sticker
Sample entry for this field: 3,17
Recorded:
8,59
